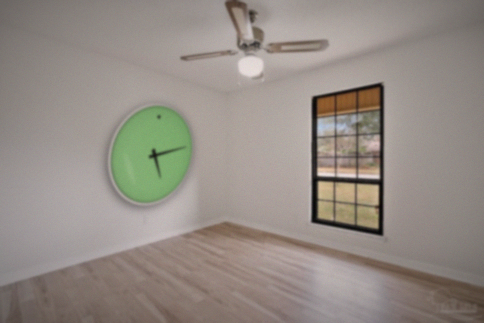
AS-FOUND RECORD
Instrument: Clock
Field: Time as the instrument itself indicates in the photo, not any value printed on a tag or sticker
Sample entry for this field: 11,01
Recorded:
5,13
